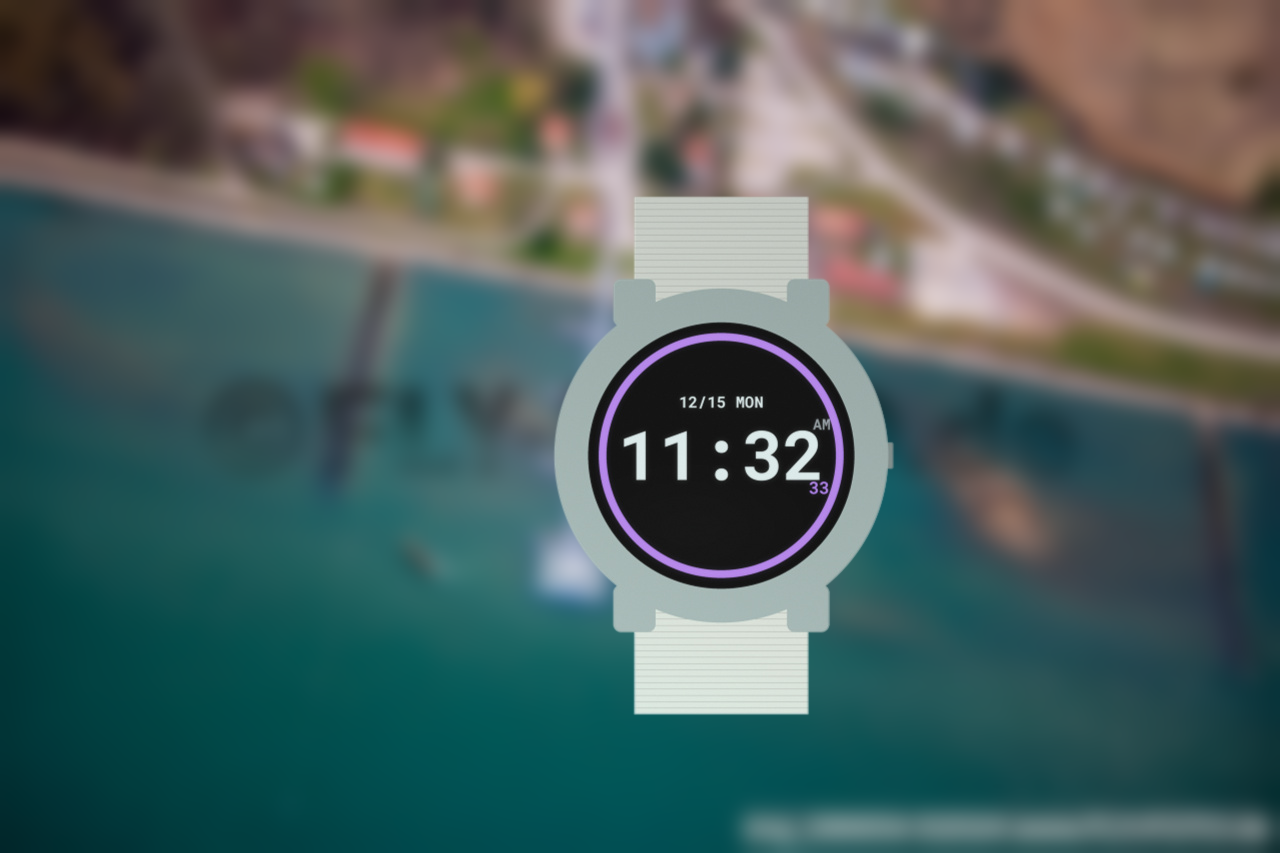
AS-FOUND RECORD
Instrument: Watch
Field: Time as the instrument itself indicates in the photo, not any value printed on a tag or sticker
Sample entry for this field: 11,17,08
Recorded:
11,32,33
